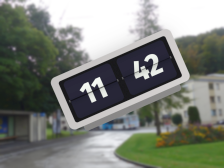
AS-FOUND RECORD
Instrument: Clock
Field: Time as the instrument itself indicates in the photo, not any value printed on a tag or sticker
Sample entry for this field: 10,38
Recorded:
11,42
